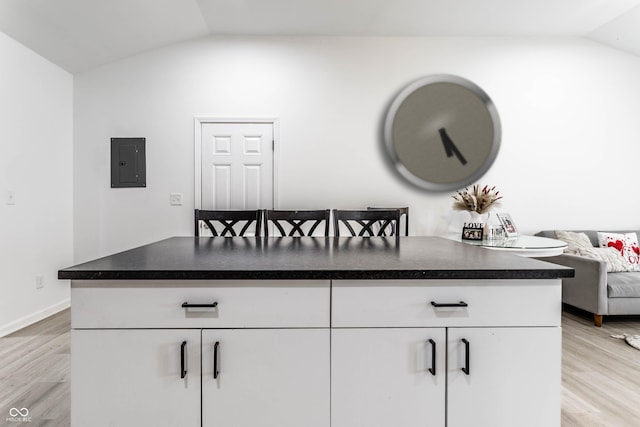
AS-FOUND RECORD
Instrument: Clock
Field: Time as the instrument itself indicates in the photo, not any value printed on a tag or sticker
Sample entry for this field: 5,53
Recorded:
5,24
